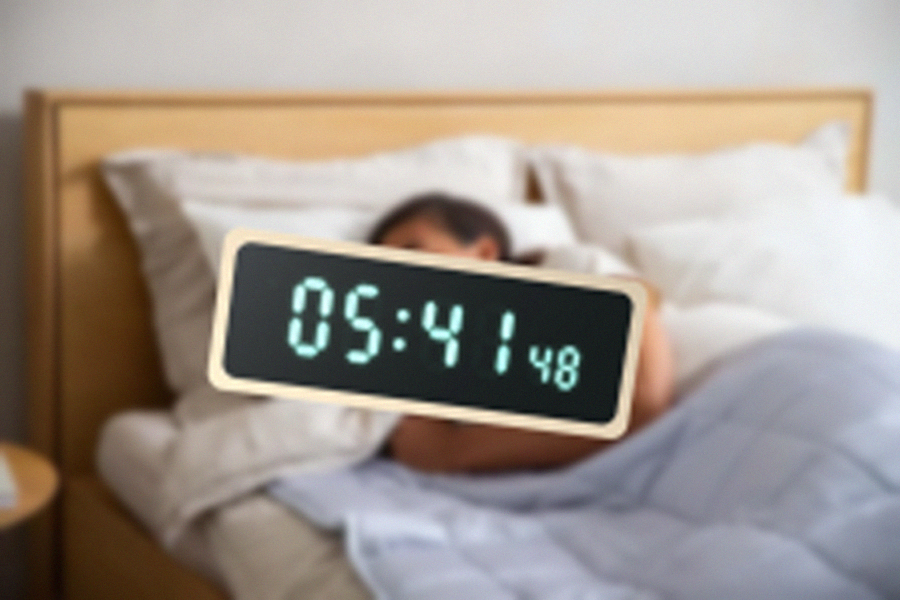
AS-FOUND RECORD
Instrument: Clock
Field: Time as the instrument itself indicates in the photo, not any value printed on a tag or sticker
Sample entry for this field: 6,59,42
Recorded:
5,41,48
